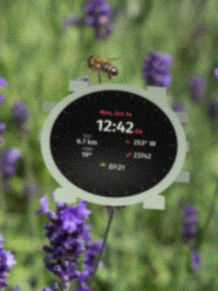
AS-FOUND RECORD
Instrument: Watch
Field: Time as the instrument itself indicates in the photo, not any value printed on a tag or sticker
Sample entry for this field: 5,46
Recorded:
12,42
